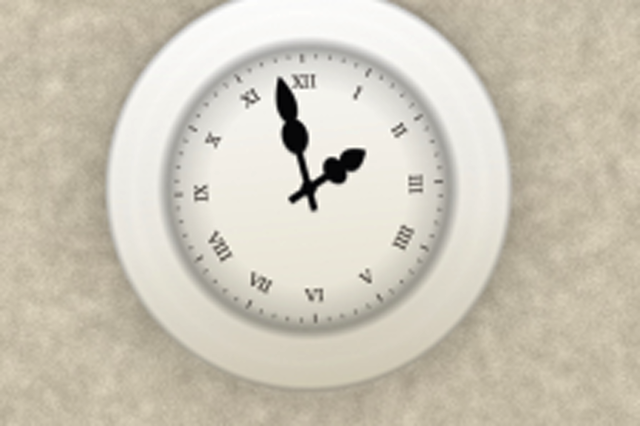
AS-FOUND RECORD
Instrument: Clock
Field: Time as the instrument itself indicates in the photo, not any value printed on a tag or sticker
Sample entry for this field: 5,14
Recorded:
1,58
